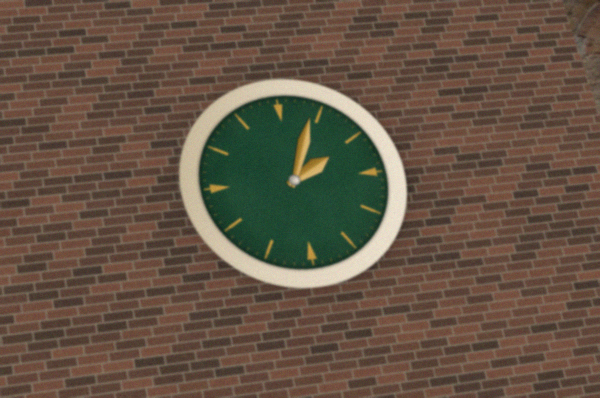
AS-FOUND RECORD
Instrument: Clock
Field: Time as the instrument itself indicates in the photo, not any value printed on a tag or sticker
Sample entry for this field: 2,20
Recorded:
2,04
